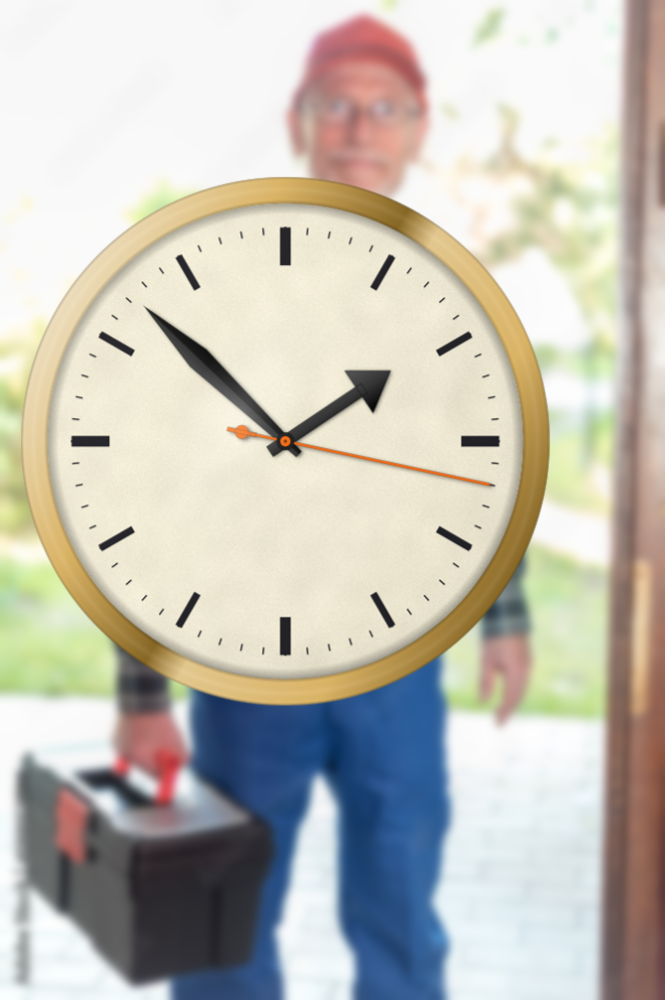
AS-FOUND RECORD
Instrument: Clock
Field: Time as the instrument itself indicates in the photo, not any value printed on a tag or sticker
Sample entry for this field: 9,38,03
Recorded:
1,52,17
